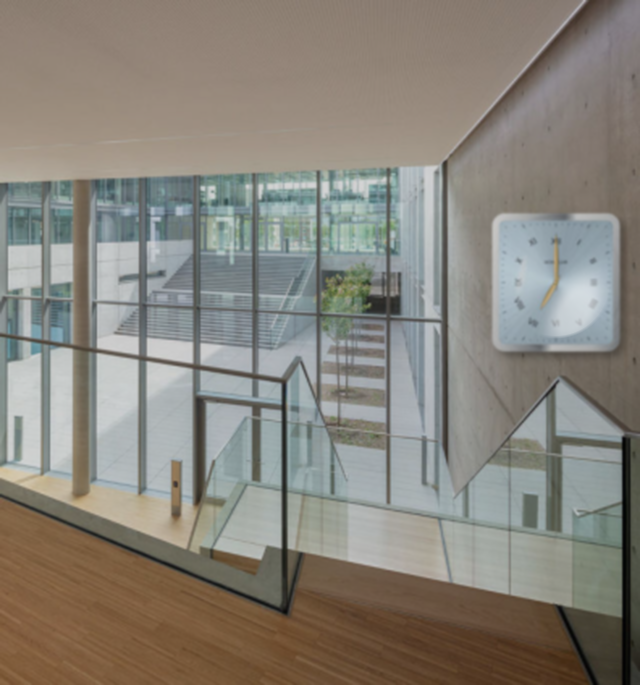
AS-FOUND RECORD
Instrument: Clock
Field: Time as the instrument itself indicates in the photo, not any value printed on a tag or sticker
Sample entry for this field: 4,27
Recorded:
7,00
